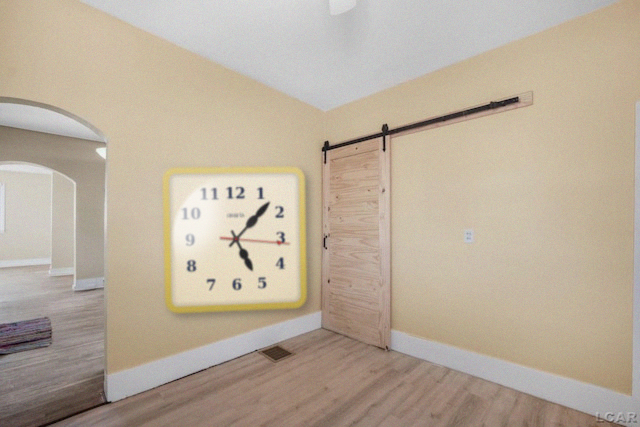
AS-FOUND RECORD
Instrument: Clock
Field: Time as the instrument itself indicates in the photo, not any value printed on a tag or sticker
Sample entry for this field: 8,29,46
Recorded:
5,07,16
